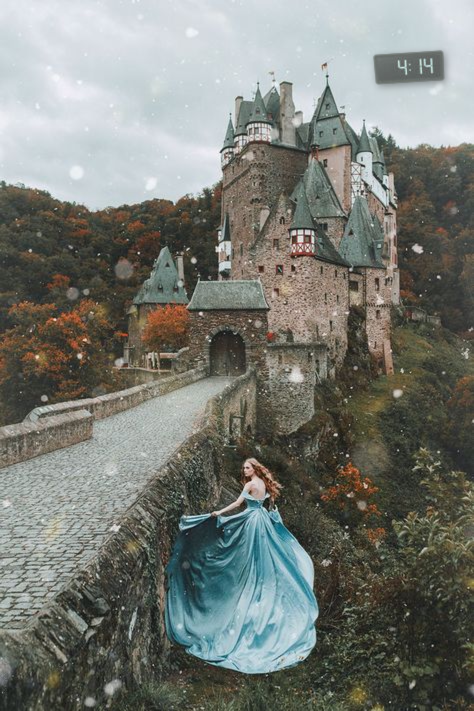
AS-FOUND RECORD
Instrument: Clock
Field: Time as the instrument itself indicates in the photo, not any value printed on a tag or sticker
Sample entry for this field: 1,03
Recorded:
4,14
